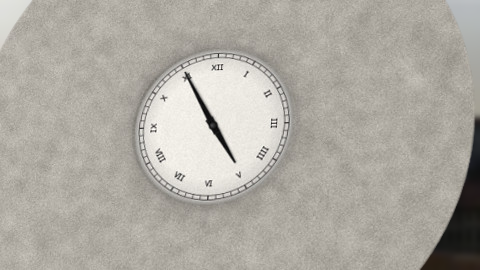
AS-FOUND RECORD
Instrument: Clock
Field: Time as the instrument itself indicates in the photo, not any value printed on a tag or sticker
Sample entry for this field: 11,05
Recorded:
4,55
